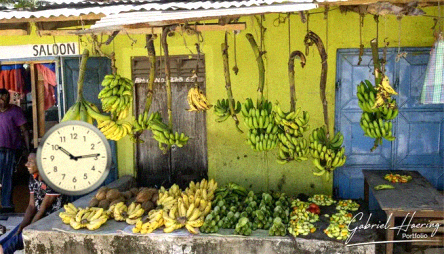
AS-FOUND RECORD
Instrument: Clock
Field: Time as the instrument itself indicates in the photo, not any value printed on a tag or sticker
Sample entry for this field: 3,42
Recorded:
10,14
